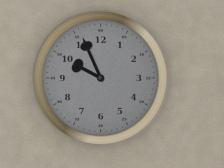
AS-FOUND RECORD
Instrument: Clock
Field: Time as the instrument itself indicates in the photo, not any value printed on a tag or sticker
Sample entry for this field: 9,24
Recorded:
9,56
